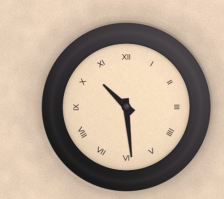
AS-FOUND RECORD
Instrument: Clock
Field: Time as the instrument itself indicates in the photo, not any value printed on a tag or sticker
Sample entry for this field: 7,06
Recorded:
10,29
